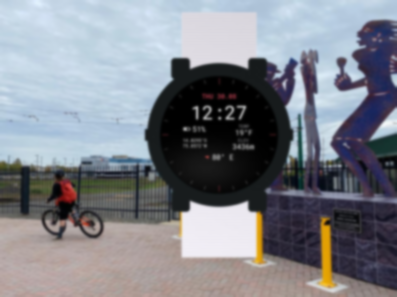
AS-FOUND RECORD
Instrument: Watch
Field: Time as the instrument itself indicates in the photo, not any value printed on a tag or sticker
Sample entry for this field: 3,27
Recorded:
12,27
